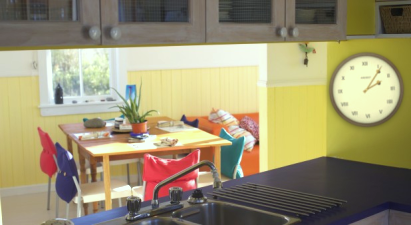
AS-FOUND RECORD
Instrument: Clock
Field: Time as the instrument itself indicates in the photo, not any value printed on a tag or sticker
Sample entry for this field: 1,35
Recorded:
2,06
